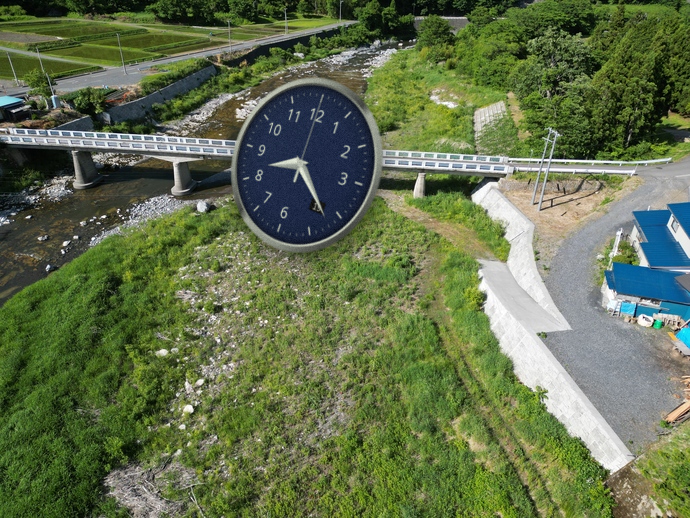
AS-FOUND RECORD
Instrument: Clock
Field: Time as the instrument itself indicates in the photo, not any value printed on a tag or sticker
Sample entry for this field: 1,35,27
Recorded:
8,22,00
